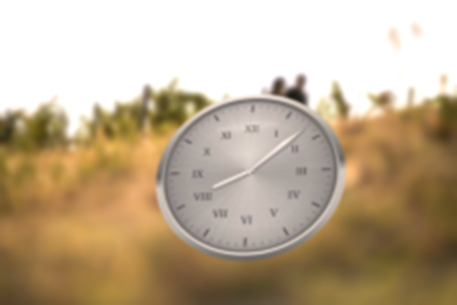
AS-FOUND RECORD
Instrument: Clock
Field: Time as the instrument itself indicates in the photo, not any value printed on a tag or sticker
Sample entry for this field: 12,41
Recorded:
8,08
